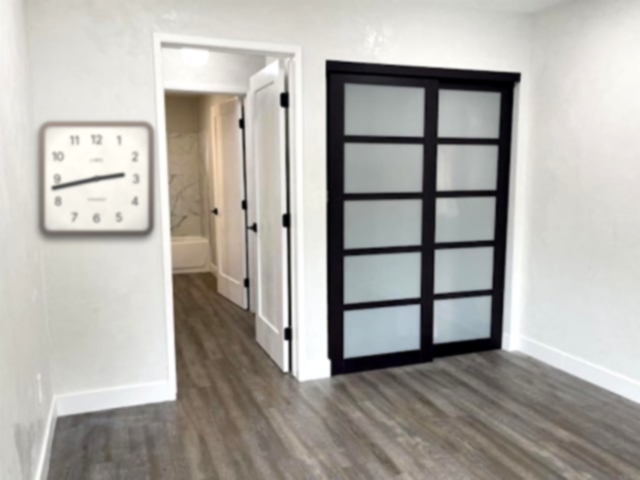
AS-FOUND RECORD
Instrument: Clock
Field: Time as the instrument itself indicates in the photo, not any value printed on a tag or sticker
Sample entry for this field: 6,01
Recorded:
2,43
